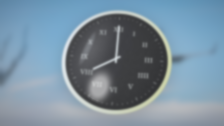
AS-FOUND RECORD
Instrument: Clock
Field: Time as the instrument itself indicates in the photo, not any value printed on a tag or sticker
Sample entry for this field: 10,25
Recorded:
8,00
